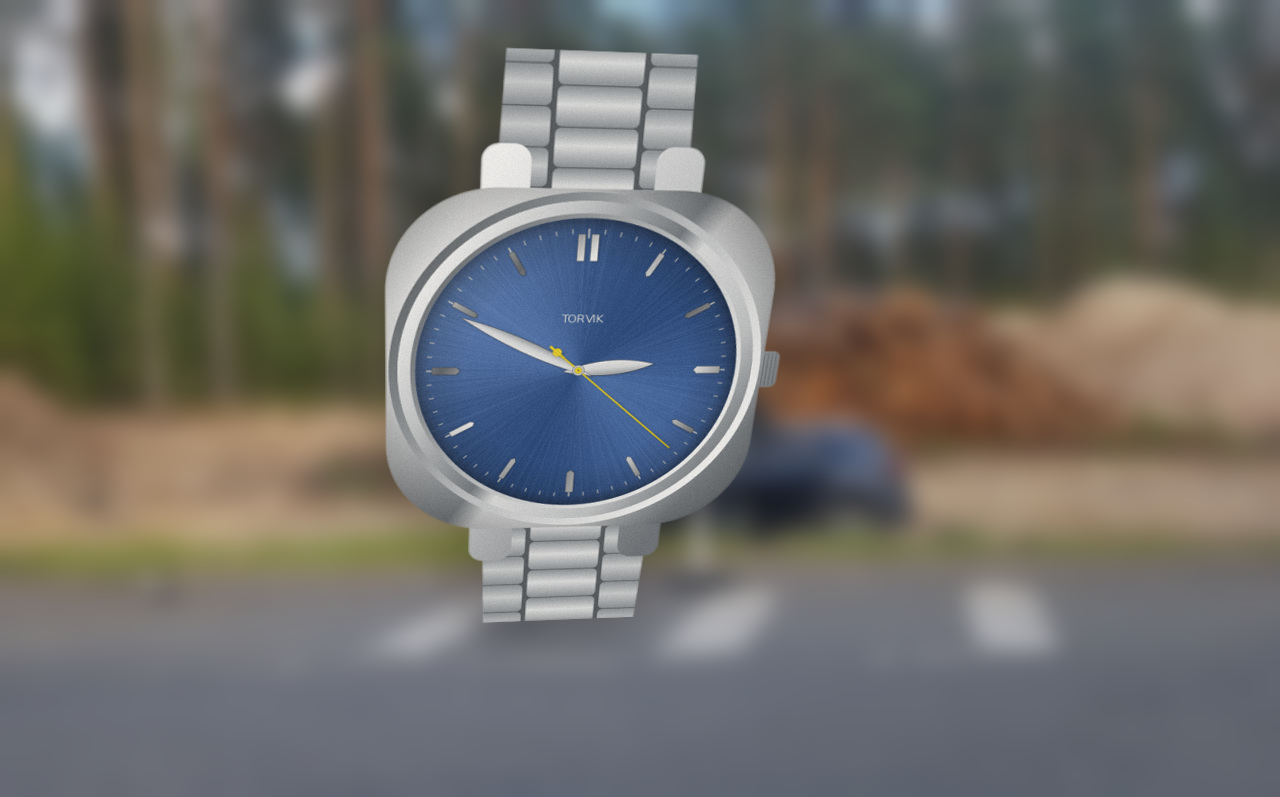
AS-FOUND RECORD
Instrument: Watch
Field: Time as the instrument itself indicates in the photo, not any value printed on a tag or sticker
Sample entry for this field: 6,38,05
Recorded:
2,49,22
